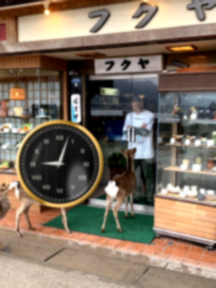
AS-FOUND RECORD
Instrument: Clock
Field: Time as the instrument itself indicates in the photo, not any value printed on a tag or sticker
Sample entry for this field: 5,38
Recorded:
9,03
